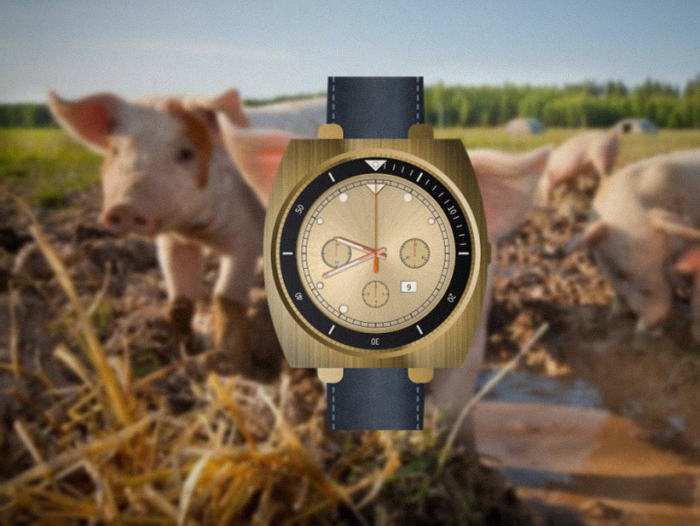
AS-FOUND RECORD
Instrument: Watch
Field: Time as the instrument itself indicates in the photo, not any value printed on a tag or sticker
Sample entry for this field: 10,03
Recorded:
9,41
